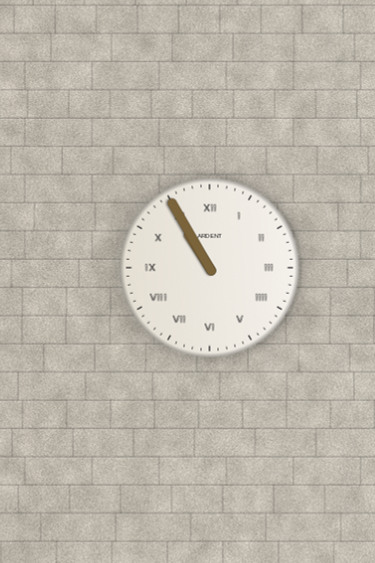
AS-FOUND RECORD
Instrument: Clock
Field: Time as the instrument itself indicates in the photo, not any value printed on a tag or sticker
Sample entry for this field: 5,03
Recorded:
10,55
